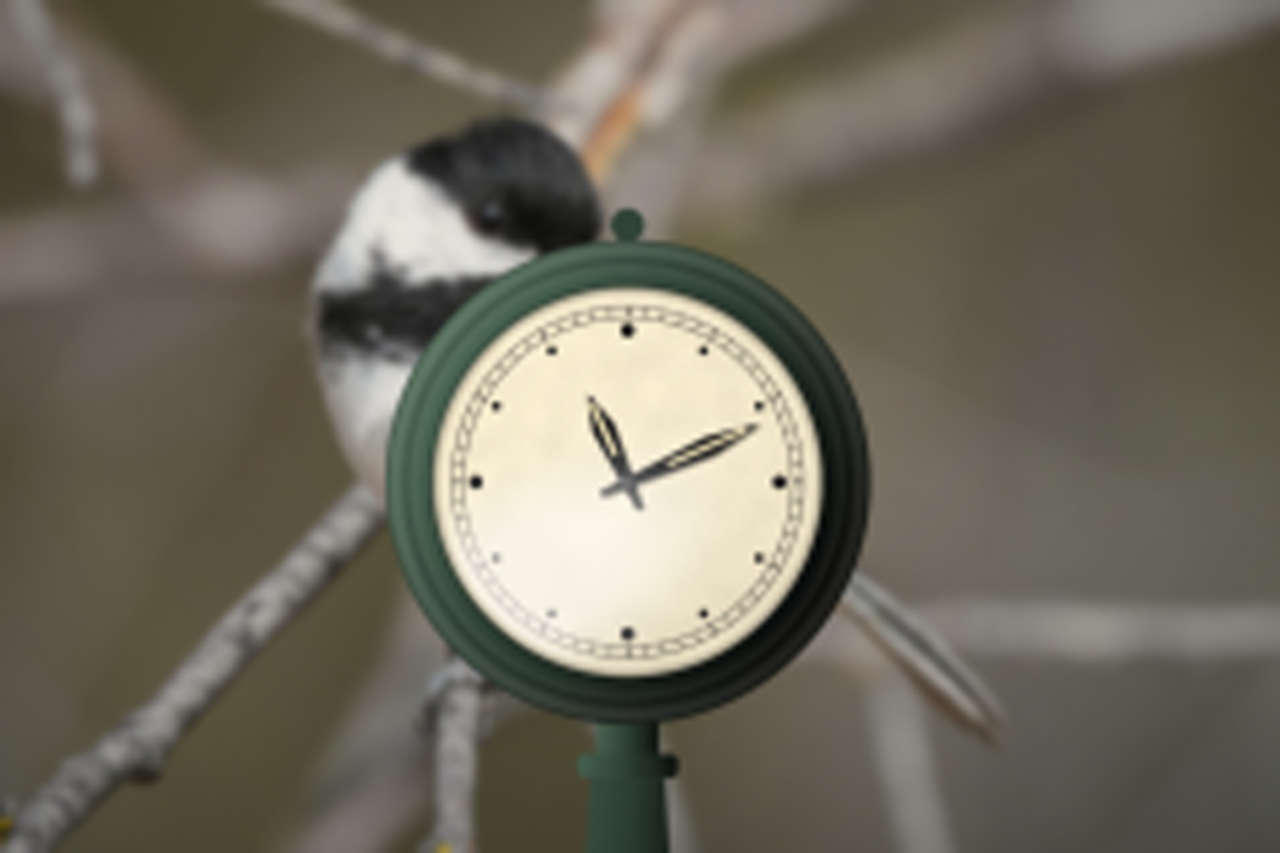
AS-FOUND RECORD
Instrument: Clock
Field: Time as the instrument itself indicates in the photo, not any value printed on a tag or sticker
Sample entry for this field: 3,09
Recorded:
11,11
